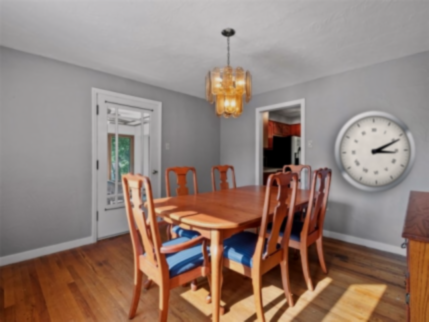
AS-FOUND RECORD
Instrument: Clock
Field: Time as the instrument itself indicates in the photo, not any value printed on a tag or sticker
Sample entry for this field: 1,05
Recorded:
3,11
